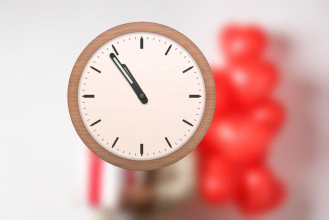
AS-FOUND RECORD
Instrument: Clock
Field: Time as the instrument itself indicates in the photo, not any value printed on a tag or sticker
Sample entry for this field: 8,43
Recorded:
10,54
